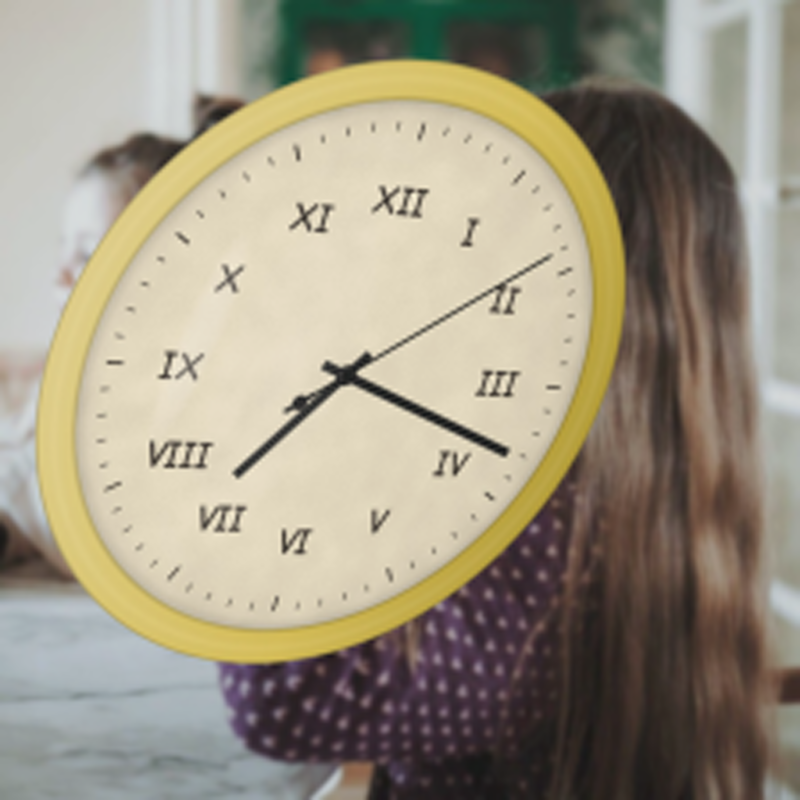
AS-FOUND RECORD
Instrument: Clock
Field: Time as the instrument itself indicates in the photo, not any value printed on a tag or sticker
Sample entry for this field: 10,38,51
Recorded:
7,18,09
